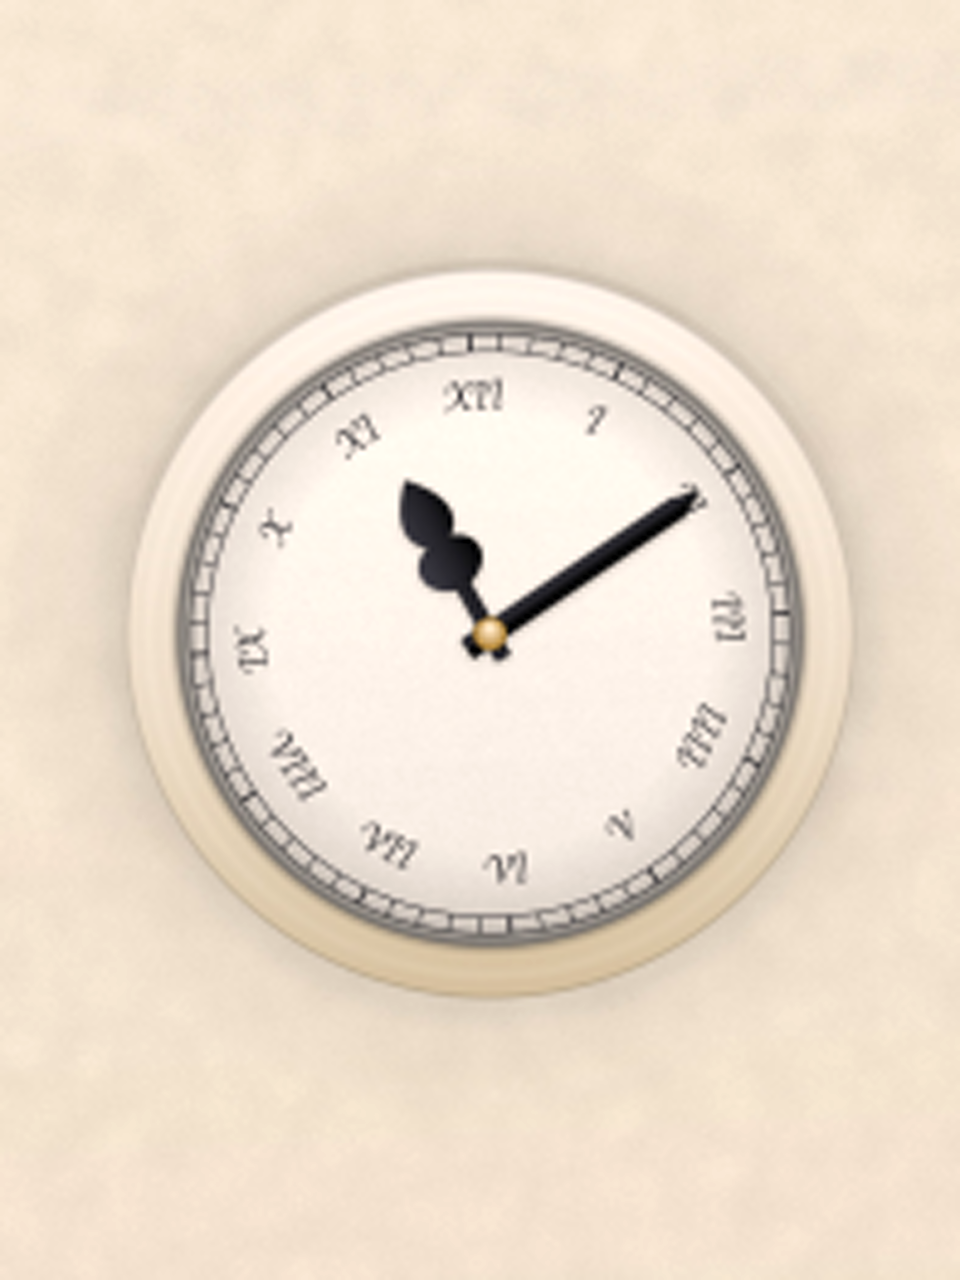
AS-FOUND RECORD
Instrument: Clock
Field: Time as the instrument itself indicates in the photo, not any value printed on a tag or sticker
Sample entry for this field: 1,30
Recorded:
11,10
